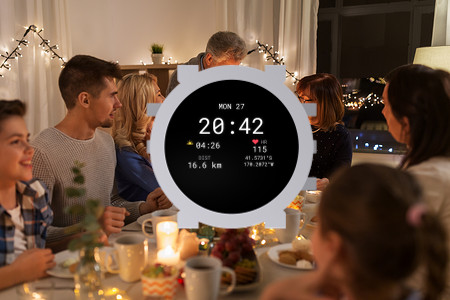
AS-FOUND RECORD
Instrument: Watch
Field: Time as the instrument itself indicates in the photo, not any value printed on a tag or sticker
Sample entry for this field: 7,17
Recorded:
20,42
